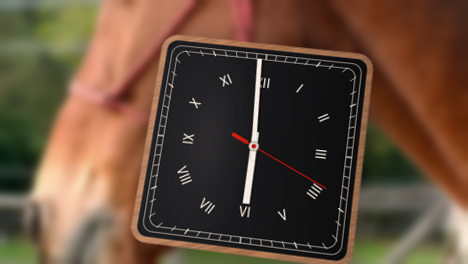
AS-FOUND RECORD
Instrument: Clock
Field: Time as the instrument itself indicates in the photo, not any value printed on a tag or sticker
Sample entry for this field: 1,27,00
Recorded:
5,59,19
